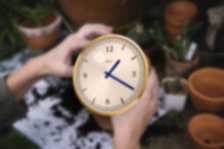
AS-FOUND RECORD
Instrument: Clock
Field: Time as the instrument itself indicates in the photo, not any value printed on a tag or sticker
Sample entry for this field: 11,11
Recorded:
1,20
